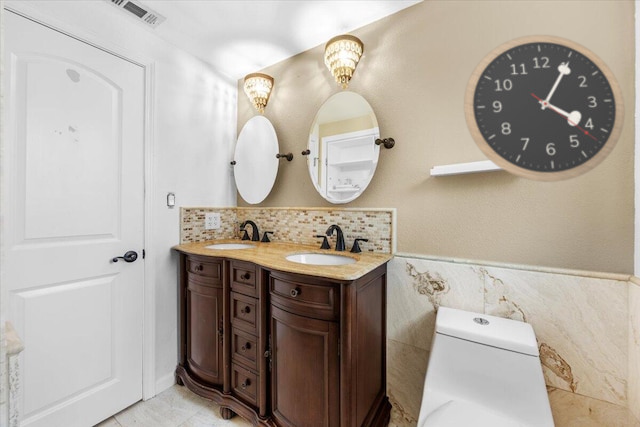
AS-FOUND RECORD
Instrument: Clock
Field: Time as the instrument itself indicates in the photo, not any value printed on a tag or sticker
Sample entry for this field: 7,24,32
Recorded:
4,05,22
